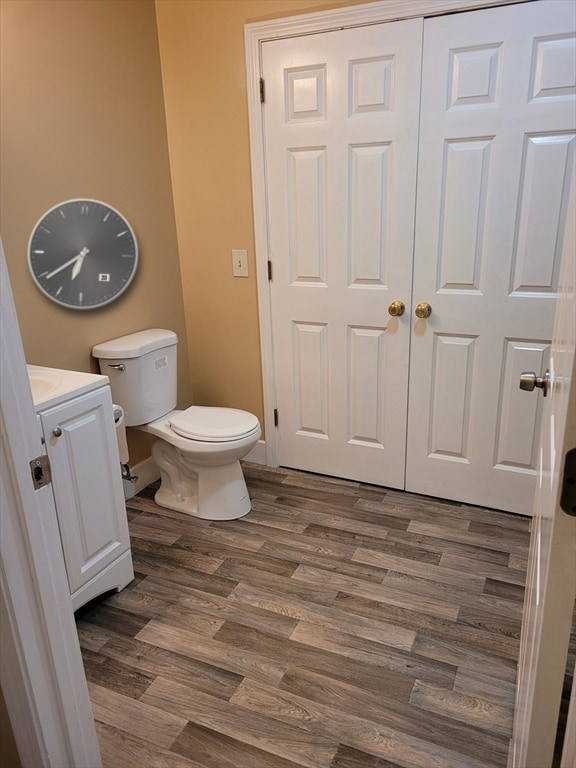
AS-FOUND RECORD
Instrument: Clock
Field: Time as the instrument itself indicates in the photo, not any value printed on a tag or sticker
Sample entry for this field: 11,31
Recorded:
6,39
